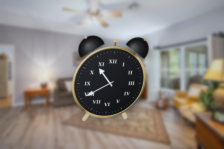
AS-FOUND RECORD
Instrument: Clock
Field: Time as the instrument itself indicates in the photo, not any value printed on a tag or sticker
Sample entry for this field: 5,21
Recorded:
10,40
